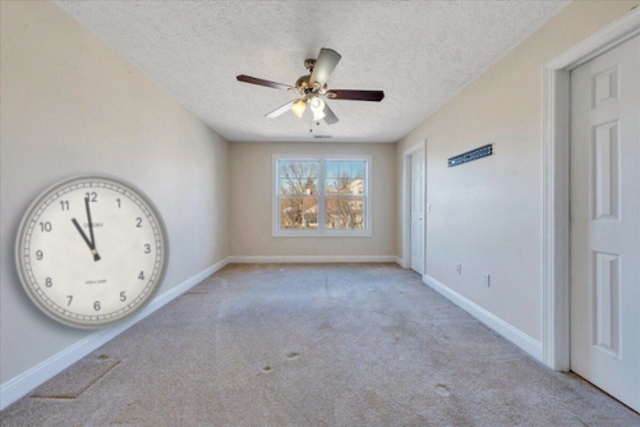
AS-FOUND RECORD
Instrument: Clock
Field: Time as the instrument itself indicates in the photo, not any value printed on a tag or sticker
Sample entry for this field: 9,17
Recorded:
10,59
